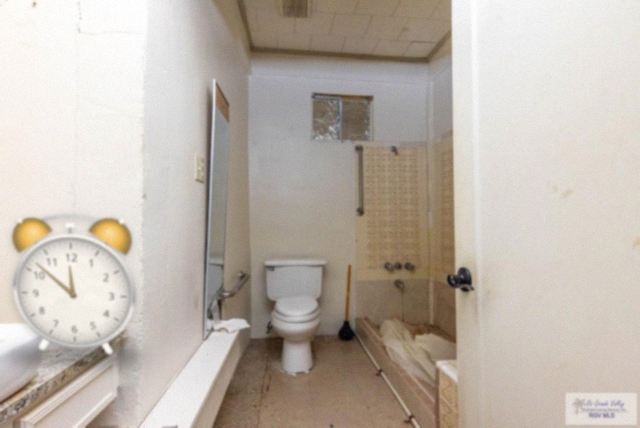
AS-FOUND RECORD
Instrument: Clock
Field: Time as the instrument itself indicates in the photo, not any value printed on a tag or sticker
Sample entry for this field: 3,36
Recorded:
11,52
